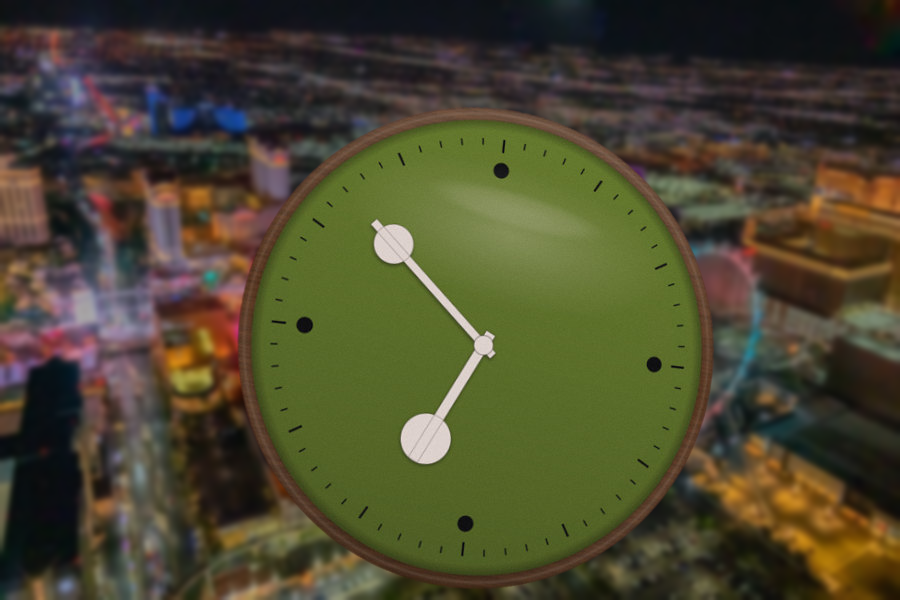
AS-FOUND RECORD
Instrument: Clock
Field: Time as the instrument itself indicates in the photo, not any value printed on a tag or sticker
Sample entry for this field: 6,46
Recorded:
6,52
